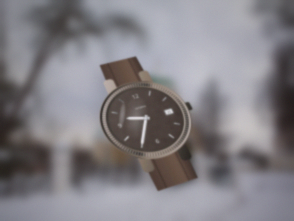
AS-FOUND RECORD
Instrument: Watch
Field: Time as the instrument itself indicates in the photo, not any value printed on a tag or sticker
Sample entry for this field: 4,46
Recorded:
9,35
